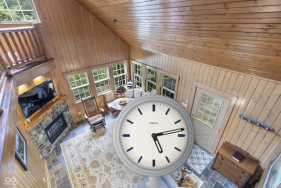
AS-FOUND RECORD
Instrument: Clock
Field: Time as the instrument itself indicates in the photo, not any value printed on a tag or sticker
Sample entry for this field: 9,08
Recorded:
5,13
